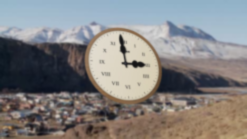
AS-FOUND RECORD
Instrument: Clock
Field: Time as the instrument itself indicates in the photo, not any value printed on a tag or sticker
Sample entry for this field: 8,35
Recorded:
2,59
